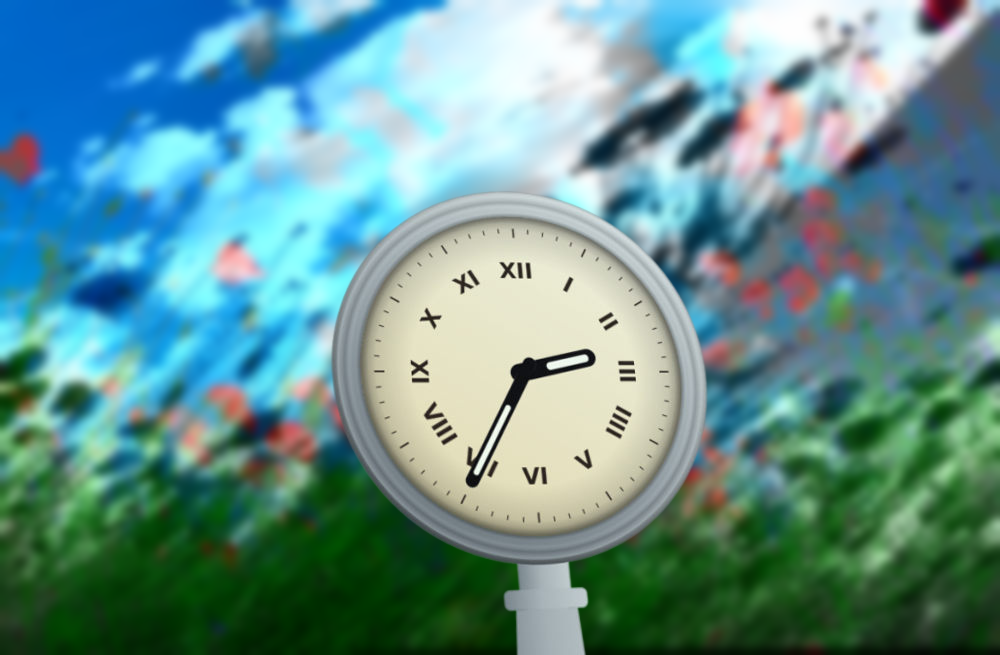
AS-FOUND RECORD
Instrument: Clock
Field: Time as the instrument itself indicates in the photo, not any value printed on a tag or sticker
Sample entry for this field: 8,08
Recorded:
2,35
